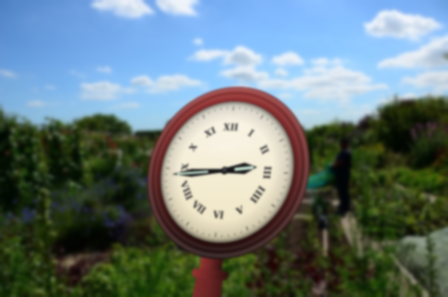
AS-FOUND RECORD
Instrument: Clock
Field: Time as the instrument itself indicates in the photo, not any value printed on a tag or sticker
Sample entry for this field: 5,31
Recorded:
2,44
